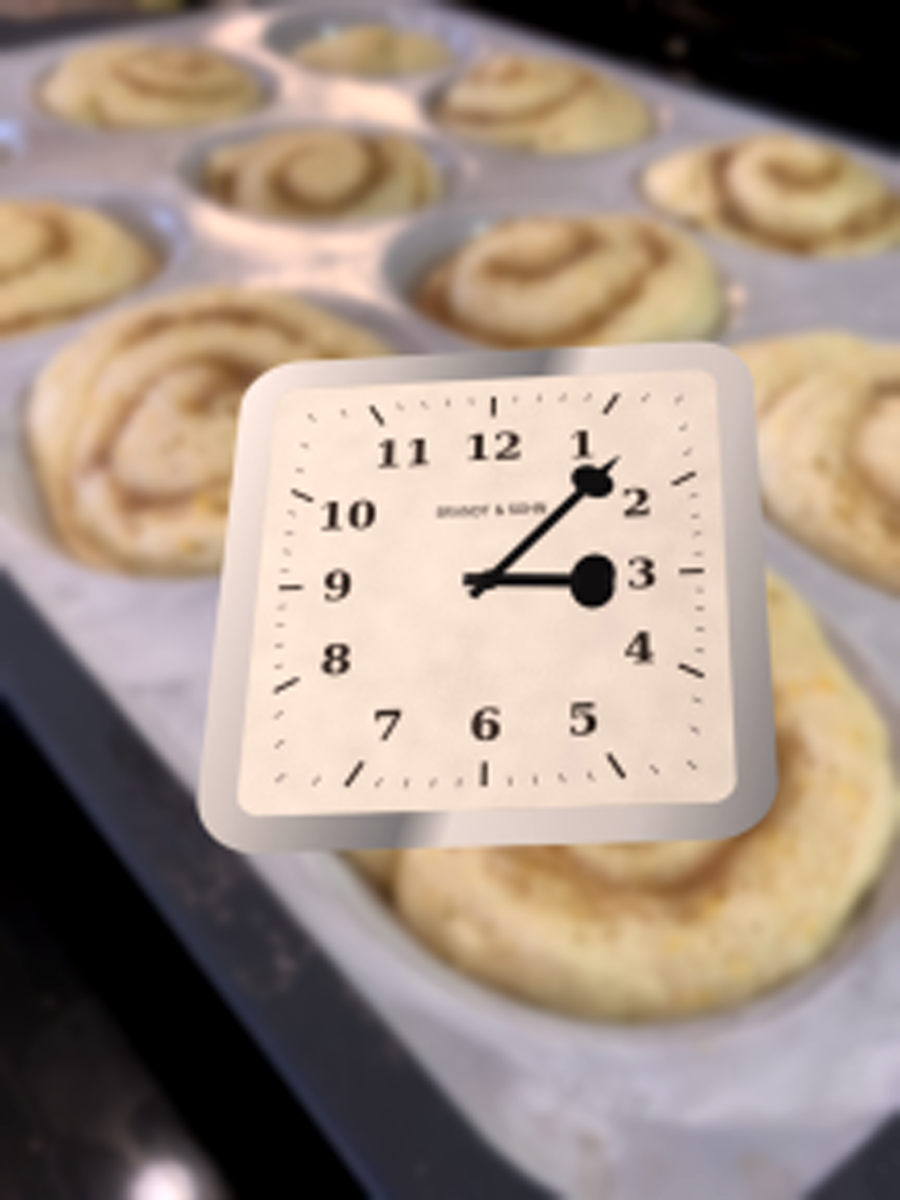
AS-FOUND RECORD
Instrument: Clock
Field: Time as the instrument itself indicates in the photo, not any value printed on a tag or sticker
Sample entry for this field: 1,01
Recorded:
3,07
